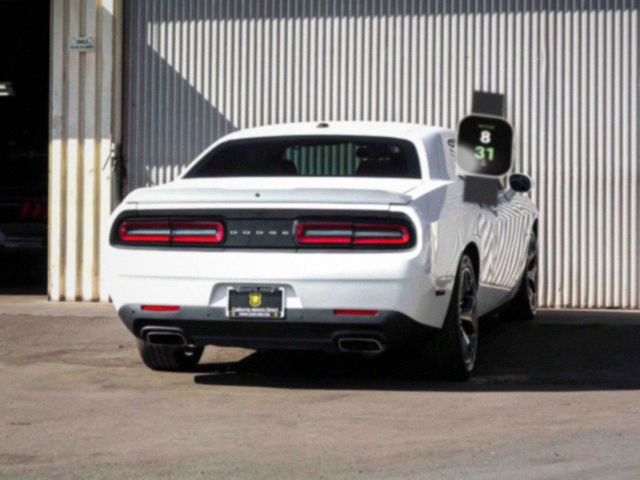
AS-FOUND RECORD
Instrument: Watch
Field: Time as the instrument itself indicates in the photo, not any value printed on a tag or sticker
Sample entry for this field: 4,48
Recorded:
8,31
